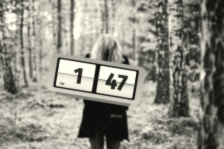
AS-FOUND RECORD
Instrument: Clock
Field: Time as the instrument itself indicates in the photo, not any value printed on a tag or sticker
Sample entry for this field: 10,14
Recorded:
1,47
